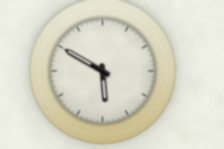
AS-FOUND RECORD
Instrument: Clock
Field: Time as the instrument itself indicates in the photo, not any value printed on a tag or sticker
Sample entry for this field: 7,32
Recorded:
5,50
